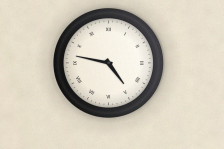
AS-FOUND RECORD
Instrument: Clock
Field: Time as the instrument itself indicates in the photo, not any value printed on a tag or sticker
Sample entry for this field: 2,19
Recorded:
4,47
